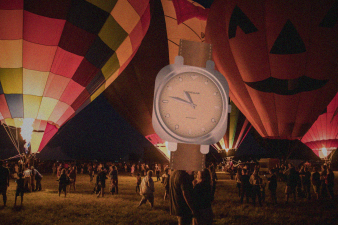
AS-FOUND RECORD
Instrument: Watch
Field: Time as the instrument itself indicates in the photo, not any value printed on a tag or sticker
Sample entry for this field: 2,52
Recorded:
10,47
